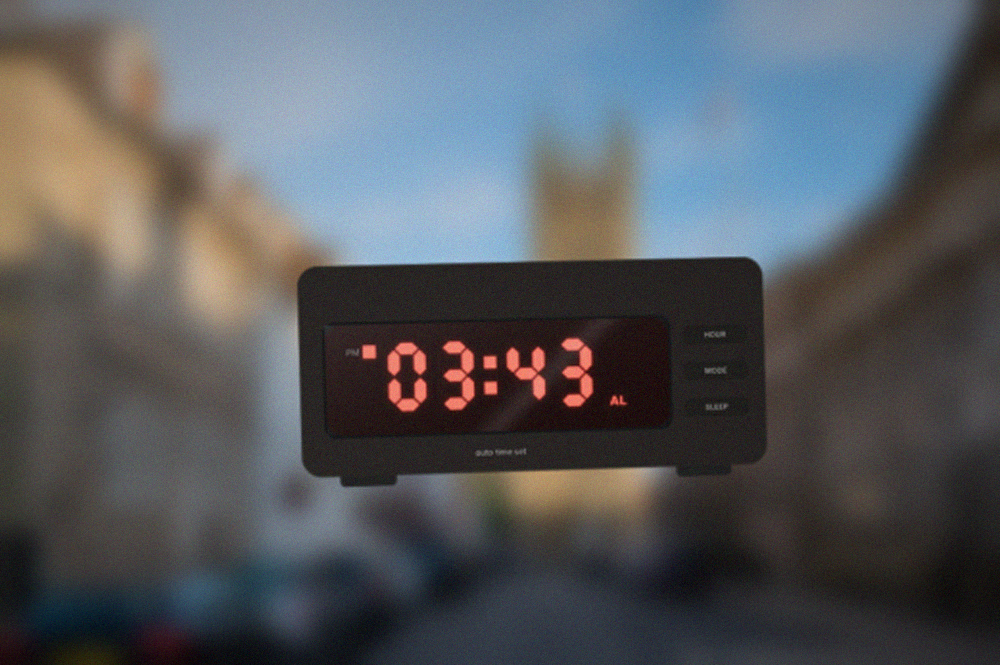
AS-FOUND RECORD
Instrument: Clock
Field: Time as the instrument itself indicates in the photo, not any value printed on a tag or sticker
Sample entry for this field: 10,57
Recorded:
3,43
